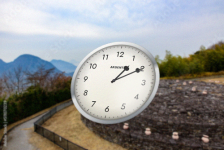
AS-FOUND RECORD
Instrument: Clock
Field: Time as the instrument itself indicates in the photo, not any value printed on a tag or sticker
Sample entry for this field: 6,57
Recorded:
1,10
